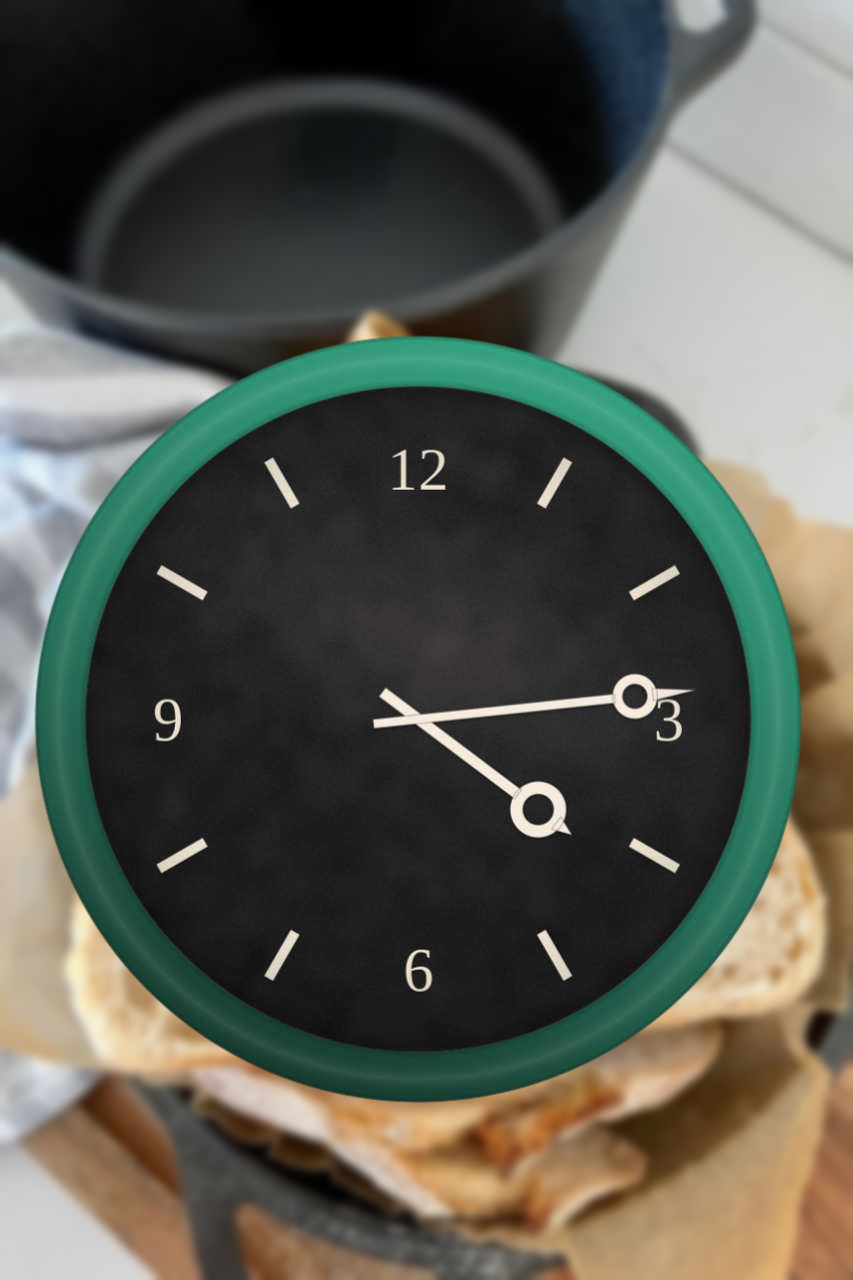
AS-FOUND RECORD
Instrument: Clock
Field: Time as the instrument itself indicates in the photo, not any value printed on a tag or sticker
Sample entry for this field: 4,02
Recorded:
4,14
